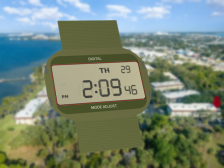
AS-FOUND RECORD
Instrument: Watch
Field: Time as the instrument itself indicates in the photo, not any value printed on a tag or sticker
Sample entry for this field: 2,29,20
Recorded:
2,09,46
